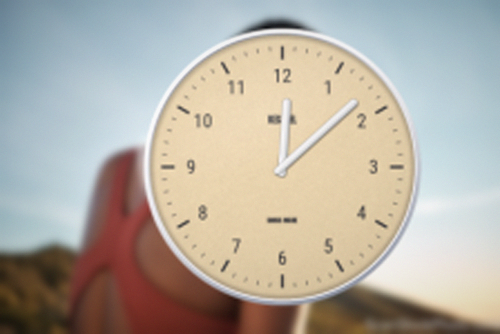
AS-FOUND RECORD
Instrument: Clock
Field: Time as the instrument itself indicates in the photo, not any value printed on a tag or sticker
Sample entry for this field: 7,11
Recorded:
12,08
